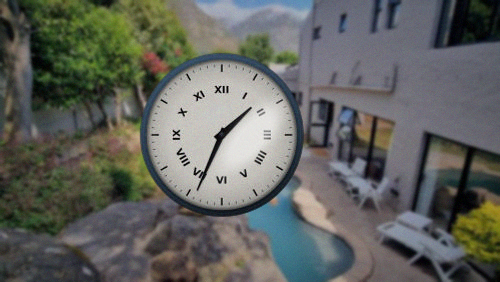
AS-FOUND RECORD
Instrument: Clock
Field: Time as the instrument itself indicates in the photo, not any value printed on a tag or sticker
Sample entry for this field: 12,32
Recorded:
1,34
